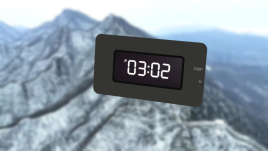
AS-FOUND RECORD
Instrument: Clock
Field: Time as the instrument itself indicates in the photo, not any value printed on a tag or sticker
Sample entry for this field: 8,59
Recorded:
3,02
